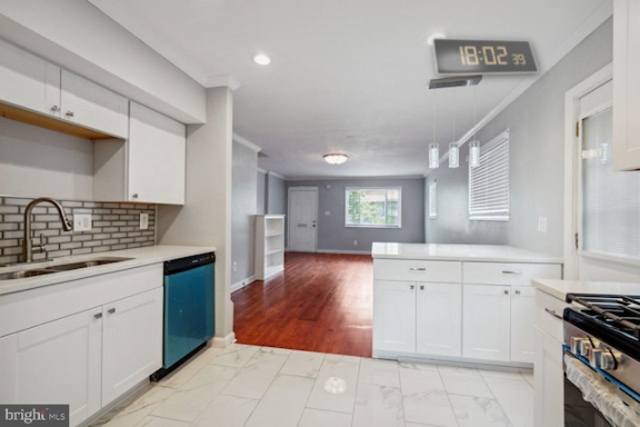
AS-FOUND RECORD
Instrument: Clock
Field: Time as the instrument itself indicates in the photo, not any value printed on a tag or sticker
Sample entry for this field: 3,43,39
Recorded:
18,02,39
